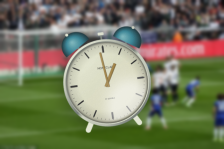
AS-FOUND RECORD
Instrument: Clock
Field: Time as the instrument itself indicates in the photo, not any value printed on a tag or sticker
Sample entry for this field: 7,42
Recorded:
12,59
